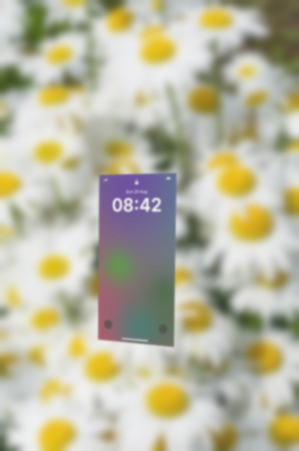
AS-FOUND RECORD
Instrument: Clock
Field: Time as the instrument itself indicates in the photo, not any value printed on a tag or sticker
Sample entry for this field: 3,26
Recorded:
8,42
